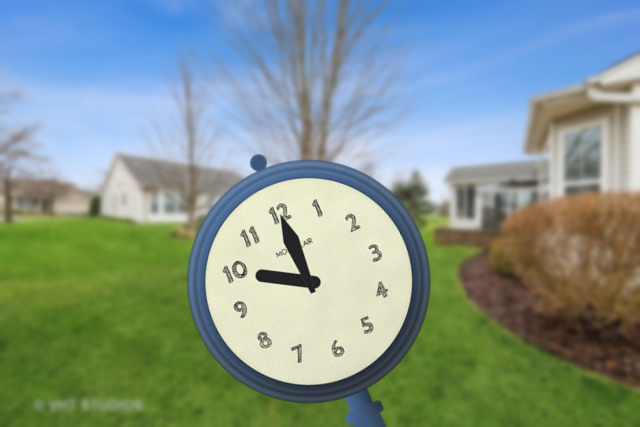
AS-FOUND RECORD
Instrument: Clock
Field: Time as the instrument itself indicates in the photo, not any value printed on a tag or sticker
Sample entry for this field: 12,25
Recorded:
10,00
